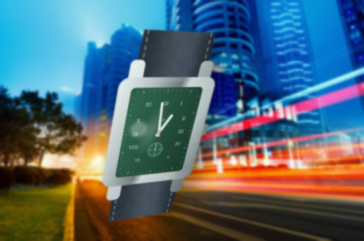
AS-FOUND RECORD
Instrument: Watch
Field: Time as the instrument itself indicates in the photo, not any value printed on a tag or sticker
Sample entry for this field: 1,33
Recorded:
12,59
